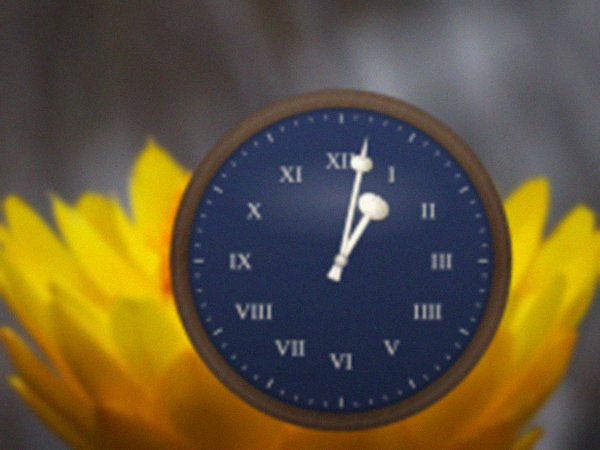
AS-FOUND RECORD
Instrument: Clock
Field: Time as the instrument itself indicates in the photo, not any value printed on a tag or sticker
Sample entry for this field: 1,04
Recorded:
1,02
